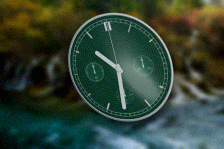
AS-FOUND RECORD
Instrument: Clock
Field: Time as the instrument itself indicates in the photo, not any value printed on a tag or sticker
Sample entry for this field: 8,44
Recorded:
10,31
